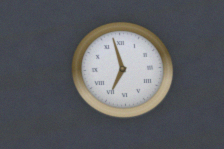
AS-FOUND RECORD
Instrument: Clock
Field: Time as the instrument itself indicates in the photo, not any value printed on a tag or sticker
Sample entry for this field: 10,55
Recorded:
6,58
